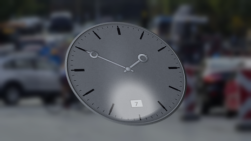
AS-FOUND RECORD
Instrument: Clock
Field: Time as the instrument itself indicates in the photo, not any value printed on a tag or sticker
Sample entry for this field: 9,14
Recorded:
1,50
